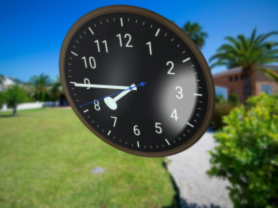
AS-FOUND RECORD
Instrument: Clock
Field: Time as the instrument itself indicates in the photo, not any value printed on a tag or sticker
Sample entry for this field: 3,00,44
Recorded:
7,44,41
